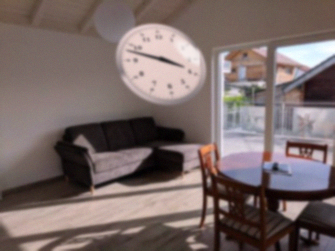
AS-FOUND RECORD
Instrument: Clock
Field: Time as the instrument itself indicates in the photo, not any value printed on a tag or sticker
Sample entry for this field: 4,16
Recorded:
3,48
